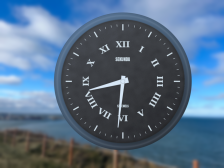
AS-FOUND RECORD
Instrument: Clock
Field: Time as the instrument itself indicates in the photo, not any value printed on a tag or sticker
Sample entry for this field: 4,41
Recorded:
8,31
